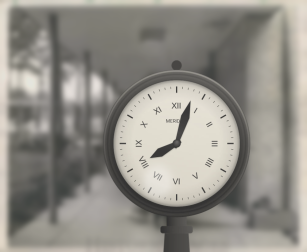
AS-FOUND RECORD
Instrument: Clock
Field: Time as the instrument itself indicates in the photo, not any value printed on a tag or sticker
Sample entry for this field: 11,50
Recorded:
8,03
